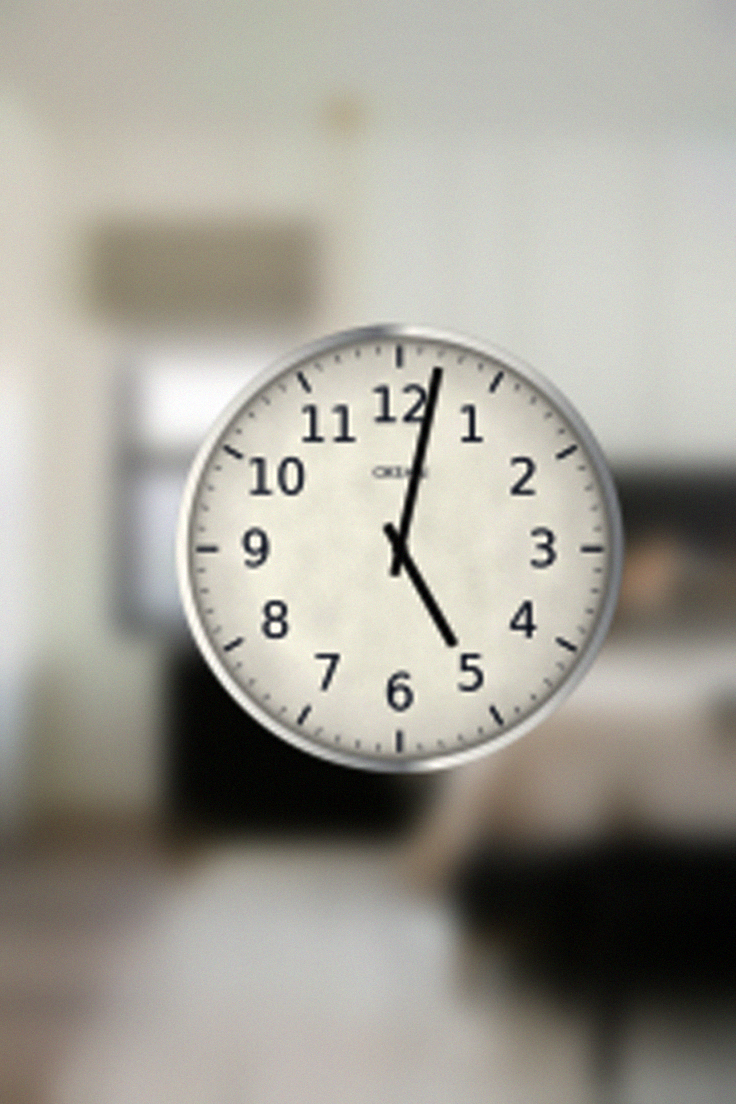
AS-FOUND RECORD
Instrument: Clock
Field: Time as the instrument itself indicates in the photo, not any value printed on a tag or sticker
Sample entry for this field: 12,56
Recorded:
5,02
